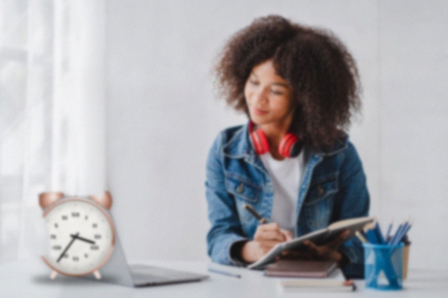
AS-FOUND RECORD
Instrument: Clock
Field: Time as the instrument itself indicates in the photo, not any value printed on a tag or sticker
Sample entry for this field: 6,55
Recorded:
3,36
